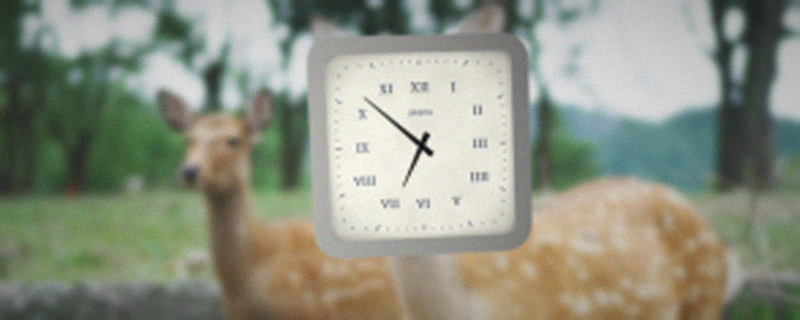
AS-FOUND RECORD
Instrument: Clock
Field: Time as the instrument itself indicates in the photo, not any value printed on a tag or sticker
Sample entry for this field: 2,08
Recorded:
6,52
